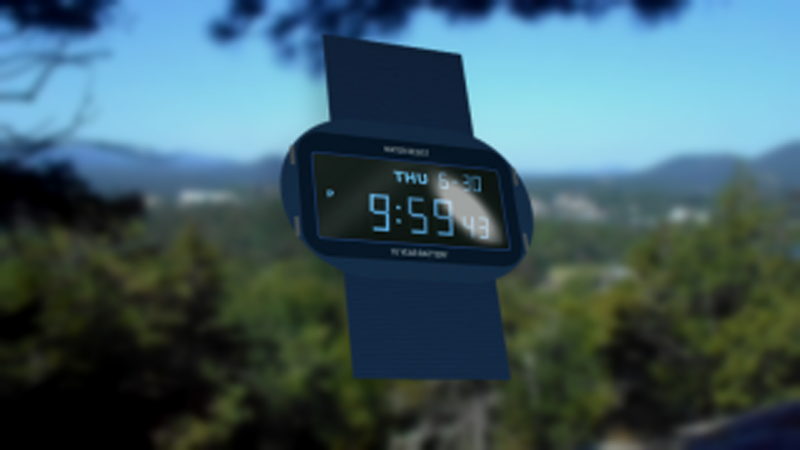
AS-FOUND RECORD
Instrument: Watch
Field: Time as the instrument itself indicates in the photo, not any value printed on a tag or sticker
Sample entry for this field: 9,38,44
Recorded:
9,59,43
